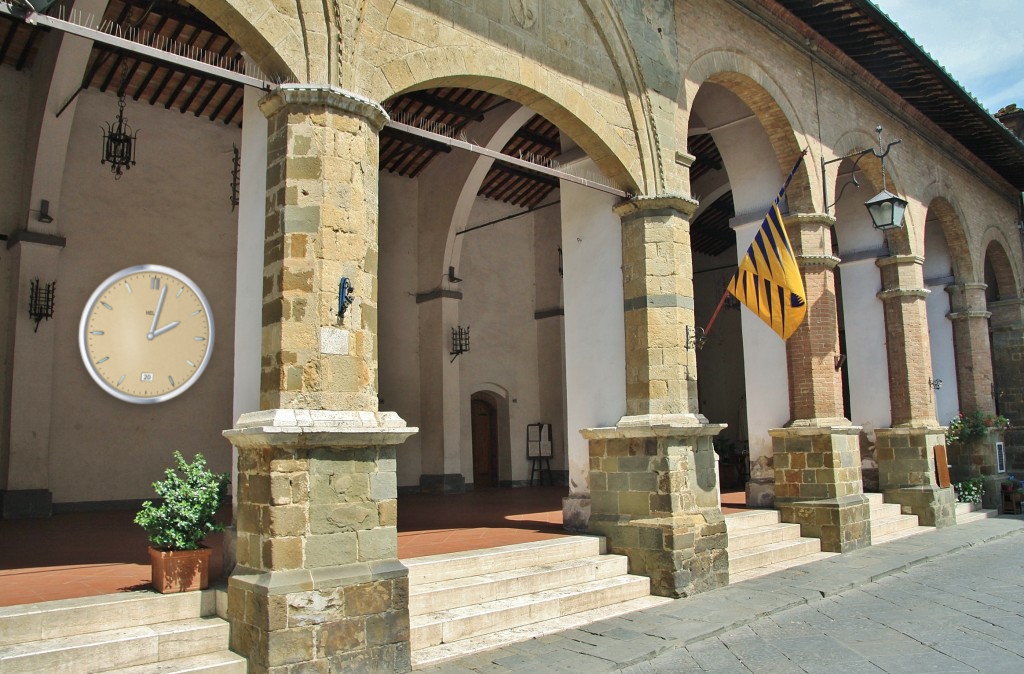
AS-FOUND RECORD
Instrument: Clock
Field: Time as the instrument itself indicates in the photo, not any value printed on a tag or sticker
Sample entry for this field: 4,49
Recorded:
2,02
